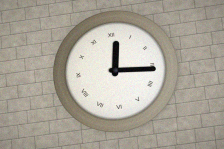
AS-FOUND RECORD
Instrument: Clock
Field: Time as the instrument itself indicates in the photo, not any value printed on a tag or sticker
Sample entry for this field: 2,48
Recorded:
12,16
